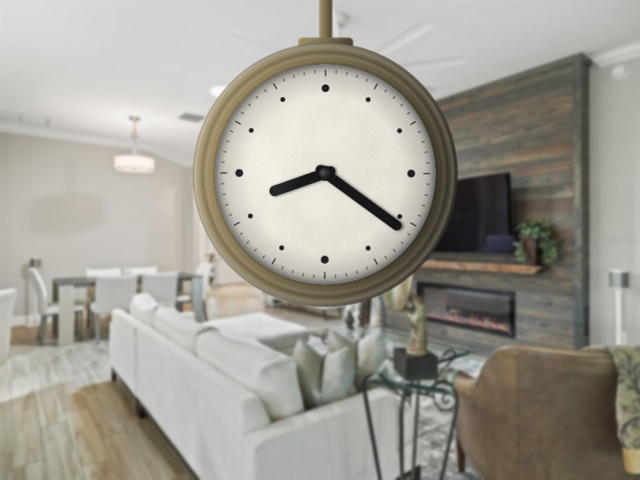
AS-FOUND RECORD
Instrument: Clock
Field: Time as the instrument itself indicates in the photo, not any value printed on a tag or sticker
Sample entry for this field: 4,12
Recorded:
8,21
